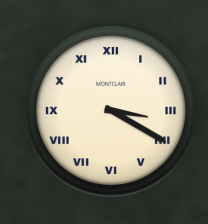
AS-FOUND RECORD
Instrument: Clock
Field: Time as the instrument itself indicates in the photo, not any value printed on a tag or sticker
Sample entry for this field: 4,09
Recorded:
3,20
